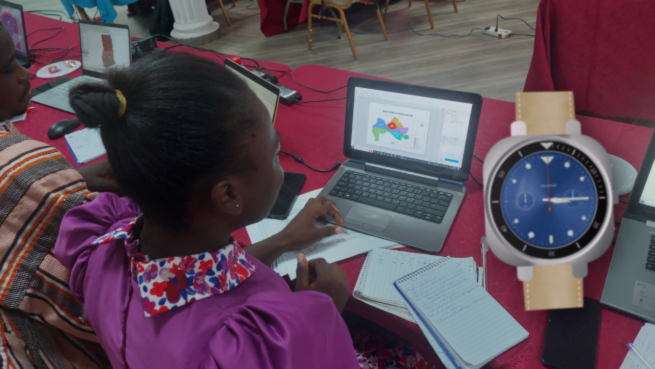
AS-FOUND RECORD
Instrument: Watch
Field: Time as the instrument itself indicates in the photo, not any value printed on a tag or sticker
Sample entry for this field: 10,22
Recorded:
3,15
